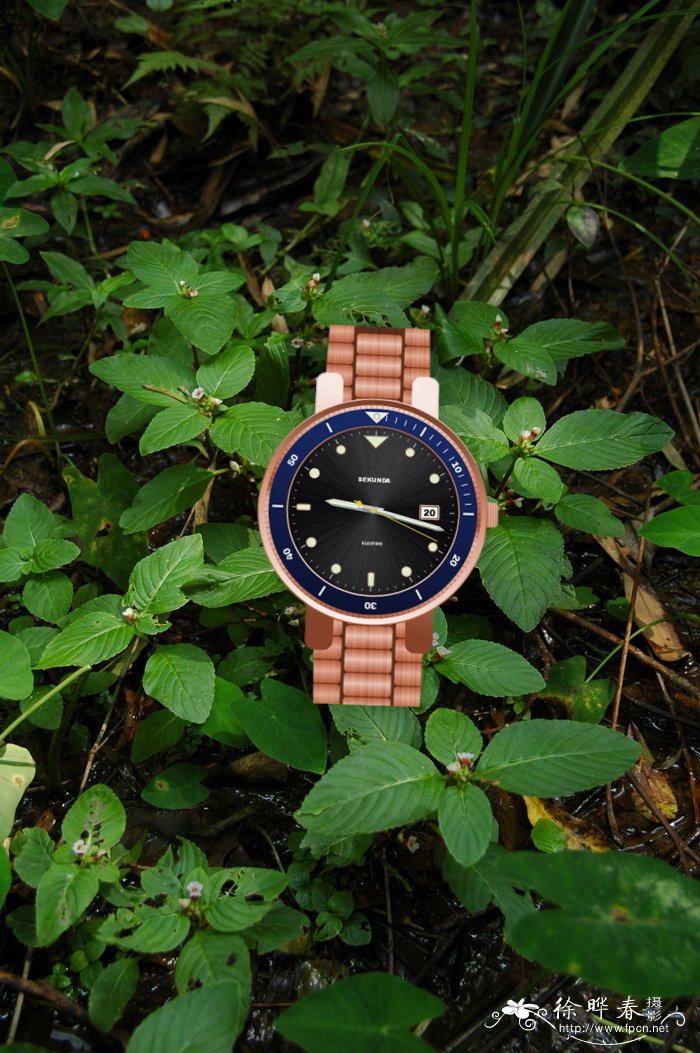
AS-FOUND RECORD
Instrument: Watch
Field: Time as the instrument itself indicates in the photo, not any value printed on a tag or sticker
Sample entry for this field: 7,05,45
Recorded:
9,17,19
